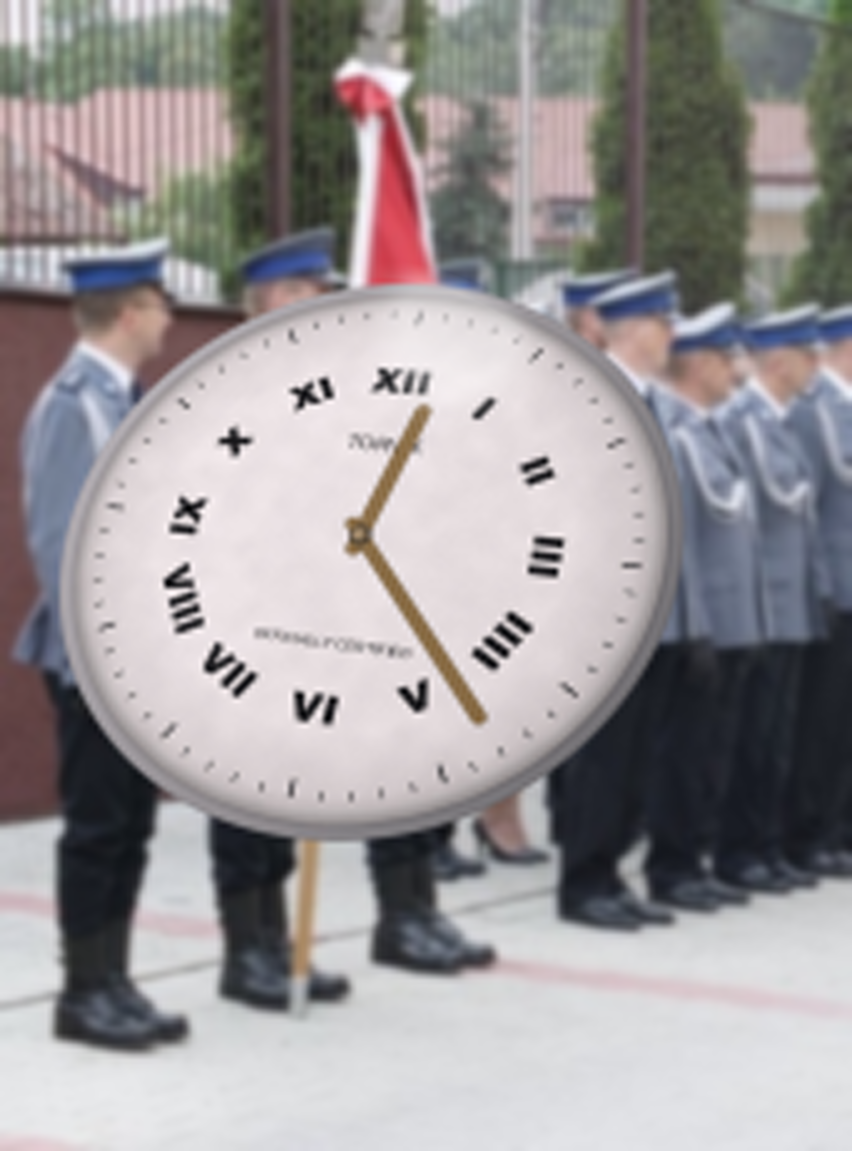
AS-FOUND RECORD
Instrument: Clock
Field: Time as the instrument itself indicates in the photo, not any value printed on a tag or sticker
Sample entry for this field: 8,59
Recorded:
12,23
